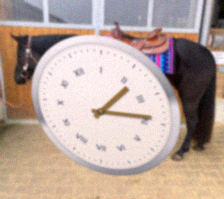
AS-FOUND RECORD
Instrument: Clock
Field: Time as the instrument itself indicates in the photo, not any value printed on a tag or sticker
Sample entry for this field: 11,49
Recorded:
2,19
